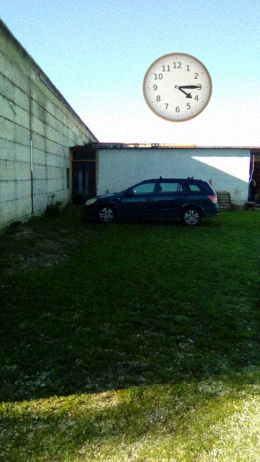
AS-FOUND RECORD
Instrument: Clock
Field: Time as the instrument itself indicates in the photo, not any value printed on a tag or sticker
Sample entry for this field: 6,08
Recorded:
4,15
